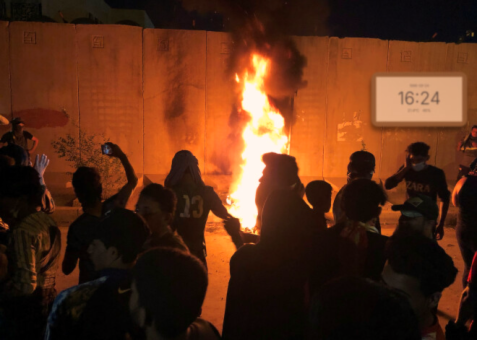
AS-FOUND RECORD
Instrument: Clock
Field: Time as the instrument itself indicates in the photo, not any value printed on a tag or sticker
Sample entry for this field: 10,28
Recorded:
16,24
